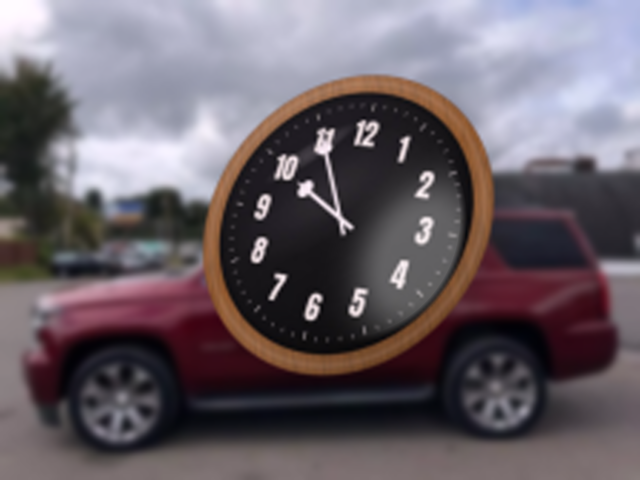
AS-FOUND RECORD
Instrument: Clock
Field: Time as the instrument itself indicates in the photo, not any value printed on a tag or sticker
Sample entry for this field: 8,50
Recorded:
9,55
